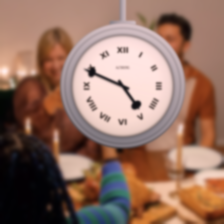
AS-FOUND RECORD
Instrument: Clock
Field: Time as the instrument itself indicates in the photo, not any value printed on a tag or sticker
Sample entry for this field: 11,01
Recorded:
4,49
